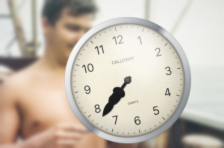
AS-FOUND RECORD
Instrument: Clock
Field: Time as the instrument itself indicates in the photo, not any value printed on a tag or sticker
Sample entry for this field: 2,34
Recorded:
7,38
